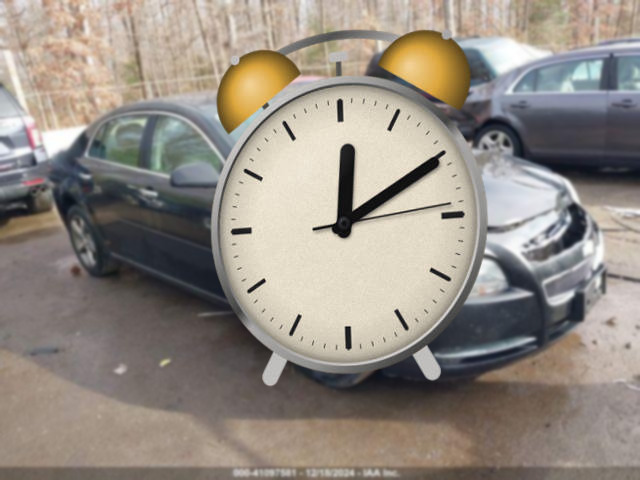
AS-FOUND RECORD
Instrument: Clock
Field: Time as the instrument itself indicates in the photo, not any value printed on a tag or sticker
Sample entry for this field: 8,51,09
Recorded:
12,10,14
